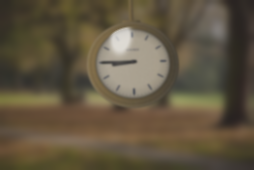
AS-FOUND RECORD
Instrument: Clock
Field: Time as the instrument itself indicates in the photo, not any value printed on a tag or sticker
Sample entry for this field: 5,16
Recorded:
8,45
